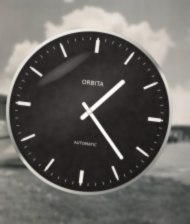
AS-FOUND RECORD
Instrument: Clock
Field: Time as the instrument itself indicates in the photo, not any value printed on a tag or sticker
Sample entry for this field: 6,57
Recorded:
1,23
